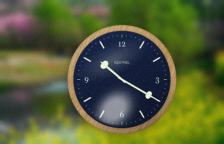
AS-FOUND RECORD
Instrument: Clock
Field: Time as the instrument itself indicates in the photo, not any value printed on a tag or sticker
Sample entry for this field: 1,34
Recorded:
10,20
